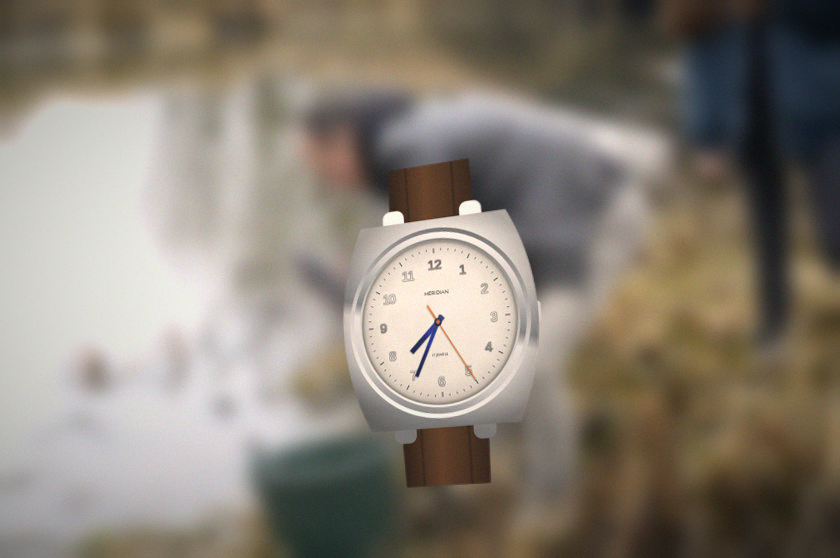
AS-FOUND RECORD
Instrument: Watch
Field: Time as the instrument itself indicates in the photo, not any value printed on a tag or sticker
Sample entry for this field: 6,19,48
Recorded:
7,34,25
